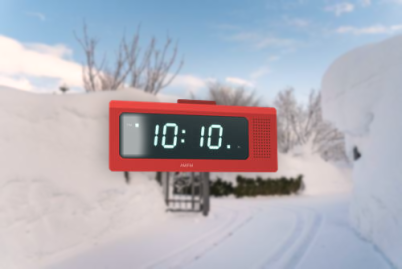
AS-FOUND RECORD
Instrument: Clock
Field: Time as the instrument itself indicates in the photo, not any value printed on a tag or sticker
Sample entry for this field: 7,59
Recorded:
10,10
